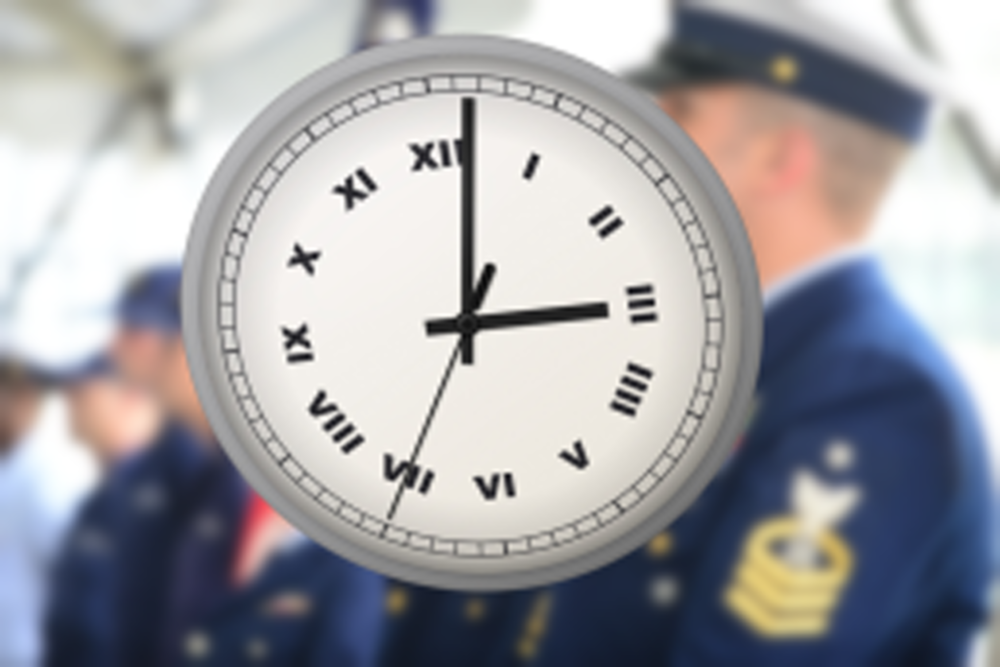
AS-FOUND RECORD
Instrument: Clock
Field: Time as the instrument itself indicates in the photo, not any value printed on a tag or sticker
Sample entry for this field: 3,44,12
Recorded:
3,01,35
